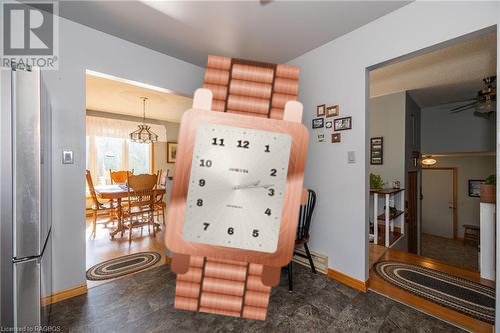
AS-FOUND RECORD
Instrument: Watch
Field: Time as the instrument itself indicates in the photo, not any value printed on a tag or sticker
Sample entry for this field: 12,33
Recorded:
2,13
